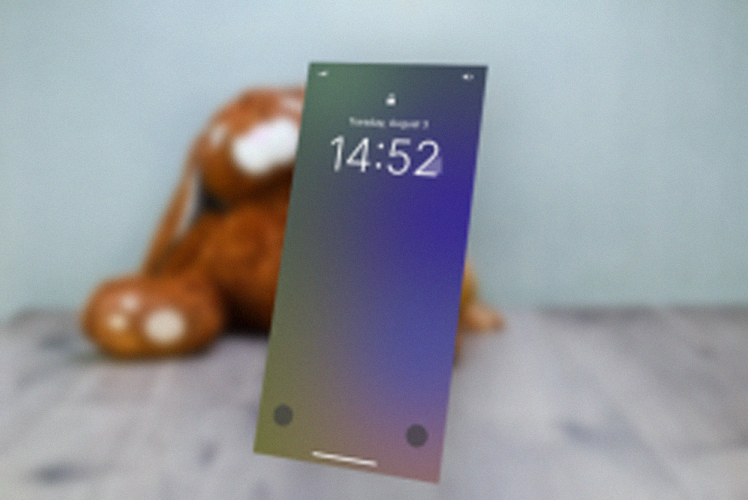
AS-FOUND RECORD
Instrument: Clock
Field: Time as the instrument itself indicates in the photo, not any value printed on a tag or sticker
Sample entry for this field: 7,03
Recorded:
14,52
